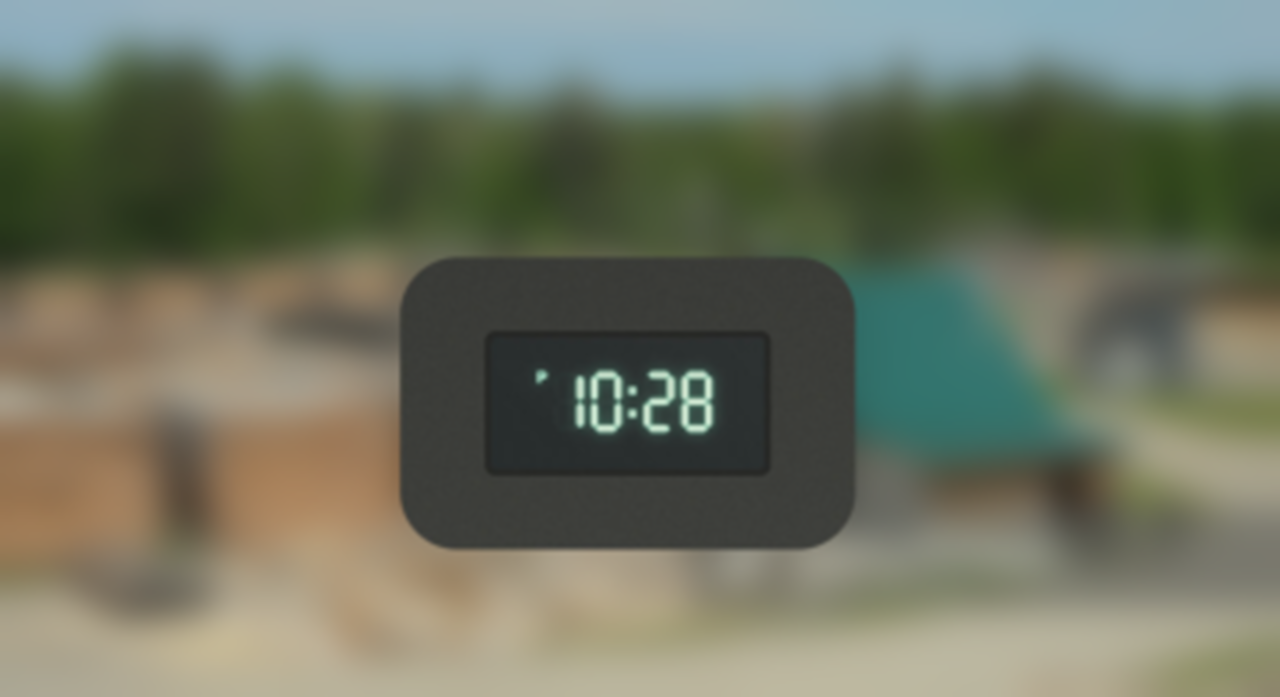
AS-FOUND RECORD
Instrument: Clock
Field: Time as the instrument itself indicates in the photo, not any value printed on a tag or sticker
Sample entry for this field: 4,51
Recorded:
10,28
